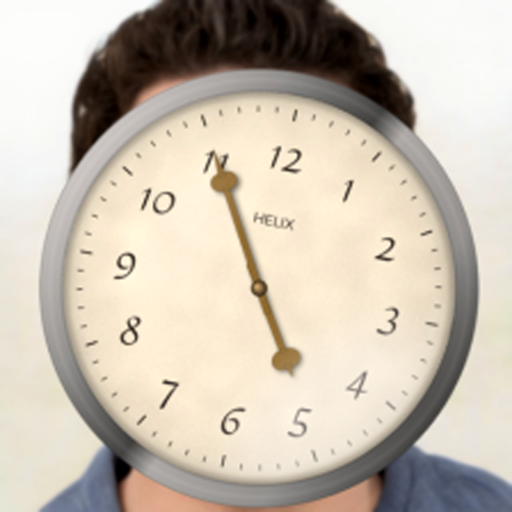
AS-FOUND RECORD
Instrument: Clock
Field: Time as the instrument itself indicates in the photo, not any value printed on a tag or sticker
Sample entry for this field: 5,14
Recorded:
4,55
